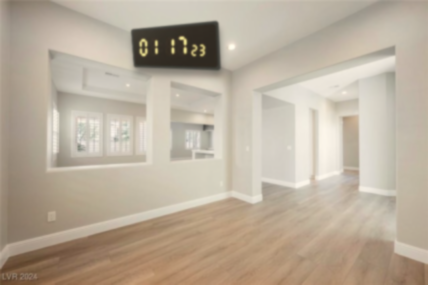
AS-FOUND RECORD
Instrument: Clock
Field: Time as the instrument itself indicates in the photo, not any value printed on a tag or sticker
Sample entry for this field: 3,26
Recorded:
1,17
